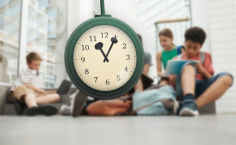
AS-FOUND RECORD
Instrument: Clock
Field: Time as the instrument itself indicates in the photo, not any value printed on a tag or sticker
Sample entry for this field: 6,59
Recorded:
11,05
